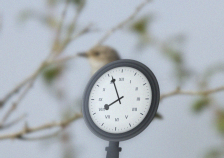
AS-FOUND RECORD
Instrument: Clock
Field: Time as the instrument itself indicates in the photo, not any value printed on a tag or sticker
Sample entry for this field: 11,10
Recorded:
7,56
